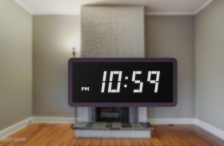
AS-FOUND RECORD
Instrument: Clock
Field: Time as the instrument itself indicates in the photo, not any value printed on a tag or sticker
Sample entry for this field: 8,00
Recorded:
10,59
